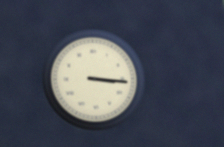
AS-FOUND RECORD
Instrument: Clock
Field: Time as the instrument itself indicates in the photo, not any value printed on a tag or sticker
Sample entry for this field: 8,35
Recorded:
3,16
